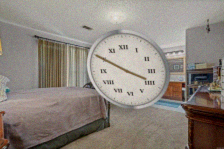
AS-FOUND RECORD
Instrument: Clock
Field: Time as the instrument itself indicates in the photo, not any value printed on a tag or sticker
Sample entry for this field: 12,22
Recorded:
3,50
